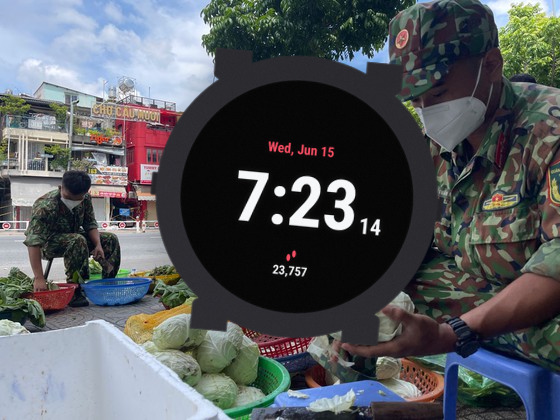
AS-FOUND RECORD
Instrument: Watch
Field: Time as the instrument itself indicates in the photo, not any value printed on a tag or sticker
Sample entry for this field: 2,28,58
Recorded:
7,23,14
